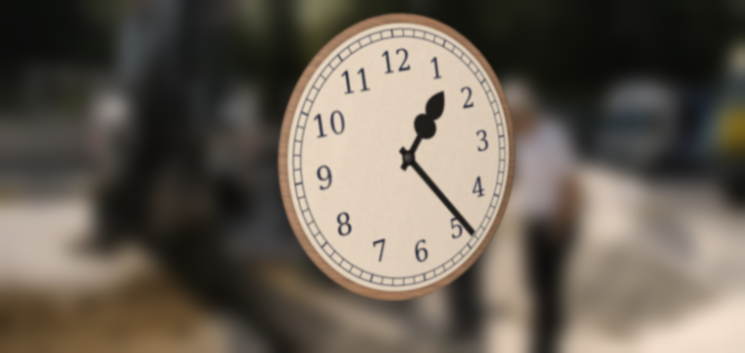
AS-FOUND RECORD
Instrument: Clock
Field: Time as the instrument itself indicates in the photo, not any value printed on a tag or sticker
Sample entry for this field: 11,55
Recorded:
1,24
